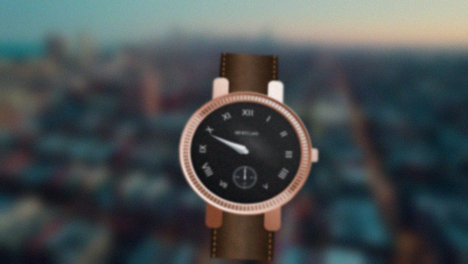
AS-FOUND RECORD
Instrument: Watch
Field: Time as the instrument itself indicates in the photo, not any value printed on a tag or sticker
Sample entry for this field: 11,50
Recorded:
9,49
